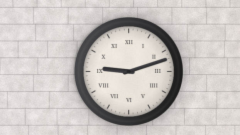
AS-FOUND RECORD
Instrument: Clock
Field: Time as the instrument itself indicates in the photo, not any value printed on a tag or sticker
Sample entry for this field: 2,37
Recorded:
9,12
